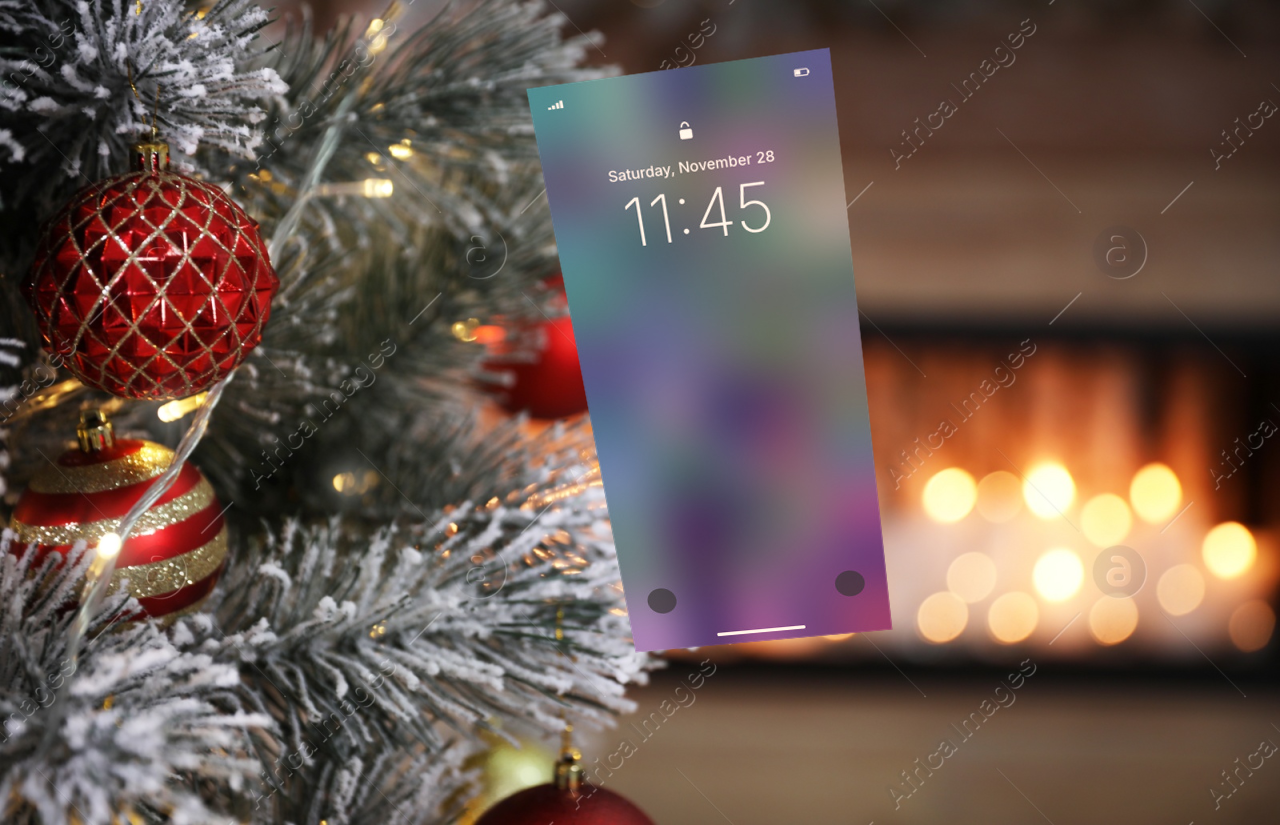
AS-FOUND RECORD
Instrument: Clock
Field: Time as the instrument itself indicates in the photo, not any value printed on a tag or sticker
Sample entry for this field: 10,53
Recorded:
11,45
